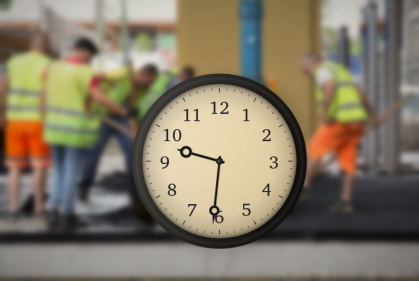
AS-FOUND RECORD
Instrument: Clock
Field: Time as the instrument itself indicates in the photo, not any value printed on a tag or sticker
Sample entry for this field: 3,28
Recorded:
9,31
